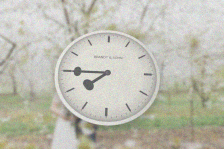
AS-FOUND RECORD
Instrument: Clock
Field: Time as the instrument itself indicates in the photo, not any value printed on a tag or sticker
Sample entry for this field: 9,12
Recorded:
7,45
